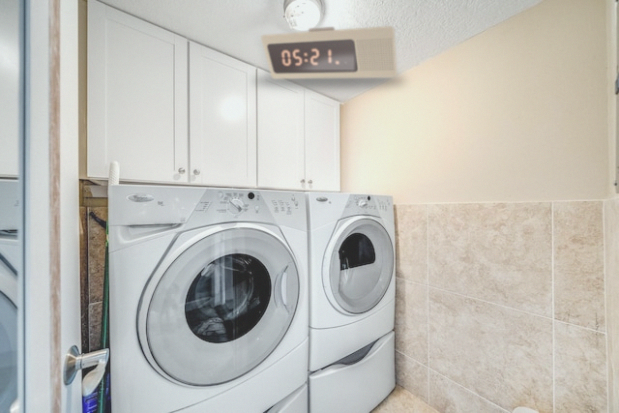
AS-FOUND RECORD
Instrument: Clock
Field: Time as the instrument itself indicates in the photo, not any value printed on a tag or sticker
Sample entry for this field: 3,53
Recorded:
5,21
